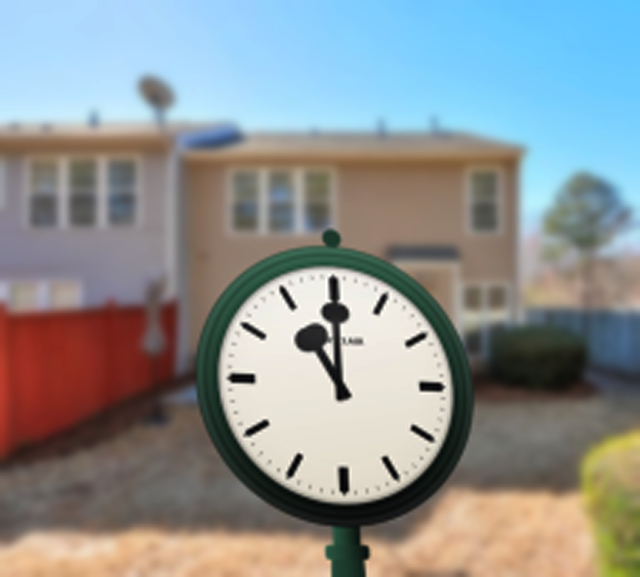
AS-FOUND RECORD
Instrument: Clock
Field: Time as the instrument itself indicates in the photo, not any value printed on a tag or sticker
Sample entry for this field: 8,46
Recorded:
11,00
